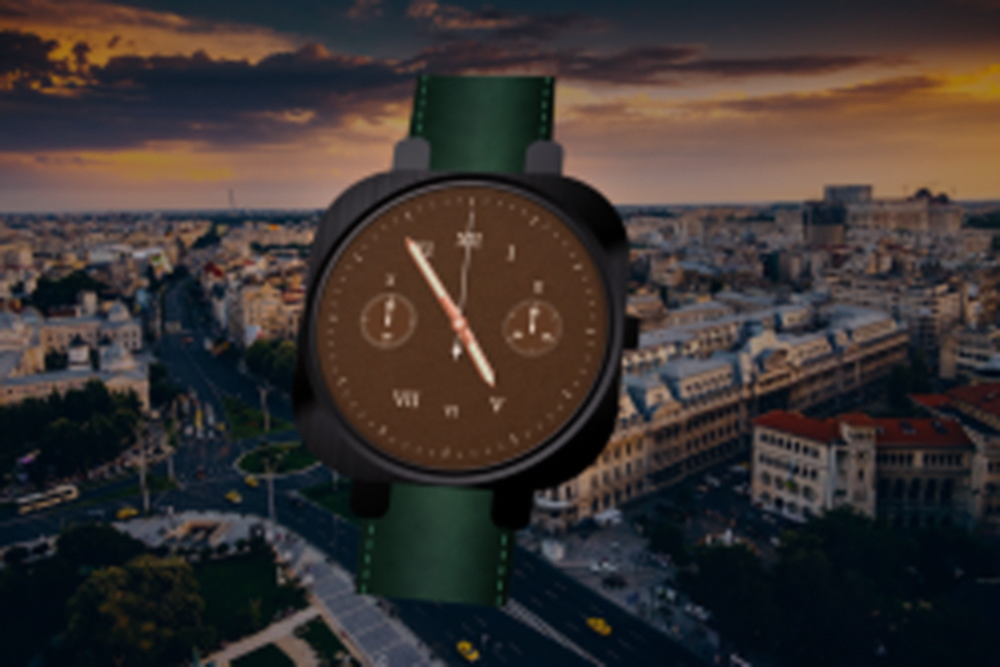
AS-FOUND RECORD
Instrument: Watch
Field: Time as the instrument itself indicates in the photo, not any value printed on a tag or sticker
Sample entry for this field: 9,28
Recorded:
4,54
